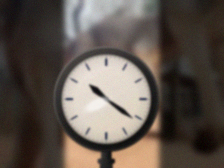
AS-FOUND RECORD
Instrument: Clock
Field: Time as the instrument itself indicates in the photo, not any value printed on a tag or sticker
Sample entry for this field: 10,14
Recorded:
10,21
